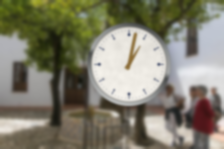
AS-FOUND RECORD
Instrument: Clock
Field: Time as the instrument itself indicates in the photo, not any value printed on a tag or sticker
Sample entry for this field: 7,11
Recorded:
1,02
